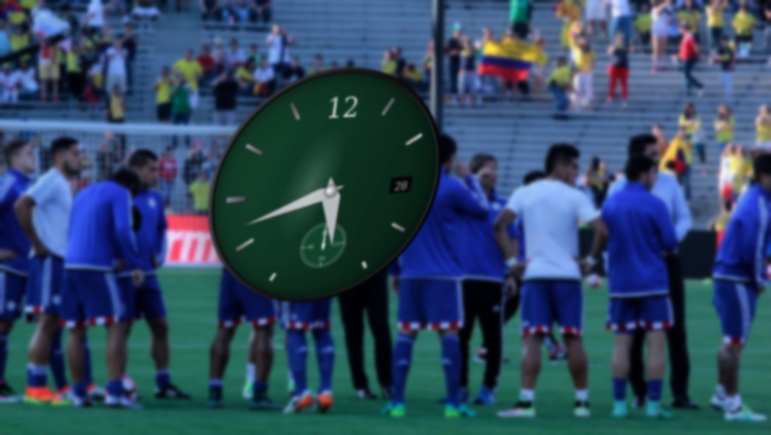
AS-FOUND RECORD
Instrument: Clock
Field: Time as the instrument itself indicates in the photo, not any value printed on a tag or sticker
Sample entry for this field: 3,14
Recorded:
5,42
